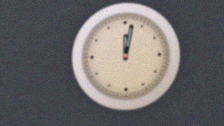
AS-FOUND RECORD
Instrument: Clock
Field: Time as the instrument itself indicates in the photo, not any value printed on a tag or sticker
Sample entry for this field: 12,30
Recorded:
12,02
